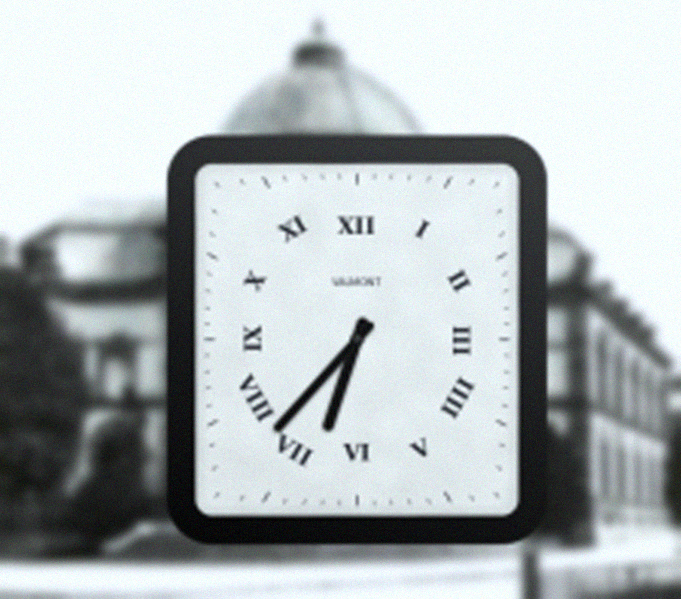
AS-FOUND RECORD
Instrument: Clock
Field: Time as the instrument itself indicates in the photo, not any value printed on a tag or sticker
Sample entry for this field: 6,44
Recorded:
6,37
